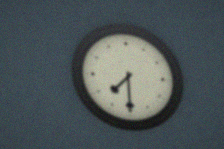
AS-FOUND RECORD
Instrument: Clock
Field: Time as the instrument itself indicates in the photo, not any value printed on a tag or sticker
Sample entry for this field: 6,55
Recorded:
7,30
